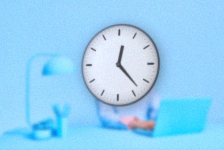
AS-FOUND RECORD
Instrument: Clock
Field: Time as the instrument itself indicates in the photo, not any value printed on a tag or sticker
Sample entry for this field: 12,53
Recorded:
12,23
